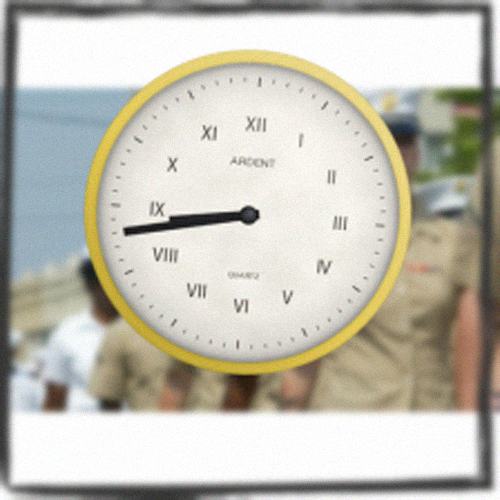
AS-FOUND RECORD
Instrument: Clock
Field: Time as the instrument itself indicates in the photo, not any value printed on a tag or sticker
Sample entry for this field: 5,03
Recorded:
8,43
